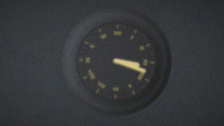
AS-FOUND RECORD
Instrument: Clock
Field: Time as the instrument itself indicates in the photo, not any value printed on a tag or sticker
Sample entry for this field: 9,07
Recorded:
3,18
